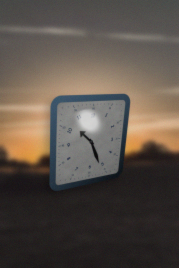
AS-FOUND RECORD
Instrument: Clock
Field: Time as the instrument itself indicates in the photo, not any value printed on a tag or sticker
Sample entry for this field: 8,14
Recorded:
10,26
